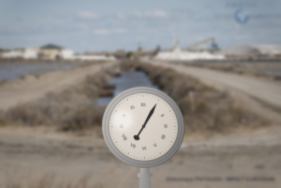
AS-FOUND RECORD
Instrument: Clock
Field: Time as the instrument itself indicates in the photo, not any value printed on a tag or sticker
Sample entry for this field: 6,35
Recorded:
7,05
